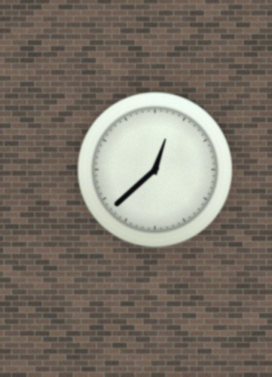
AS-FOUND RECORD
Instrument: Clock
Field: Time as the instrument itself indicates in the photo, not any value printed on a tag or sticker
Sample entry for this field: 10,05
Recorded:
12,38
